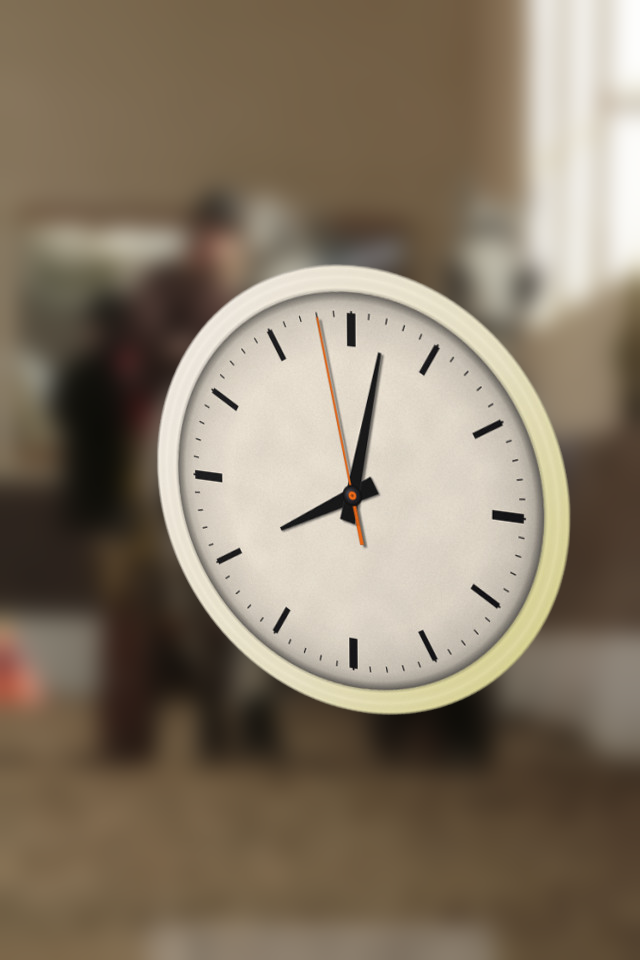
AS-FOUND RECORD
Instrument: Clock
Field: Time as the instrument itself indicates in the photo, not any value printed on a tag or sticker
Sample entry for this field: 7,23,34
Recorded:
8,01,58
